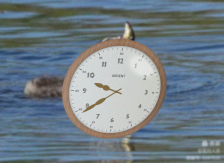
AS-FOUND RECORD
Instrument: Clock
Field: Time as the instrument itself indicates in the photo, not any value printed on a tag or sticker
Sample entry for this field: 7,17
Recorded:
9,39
